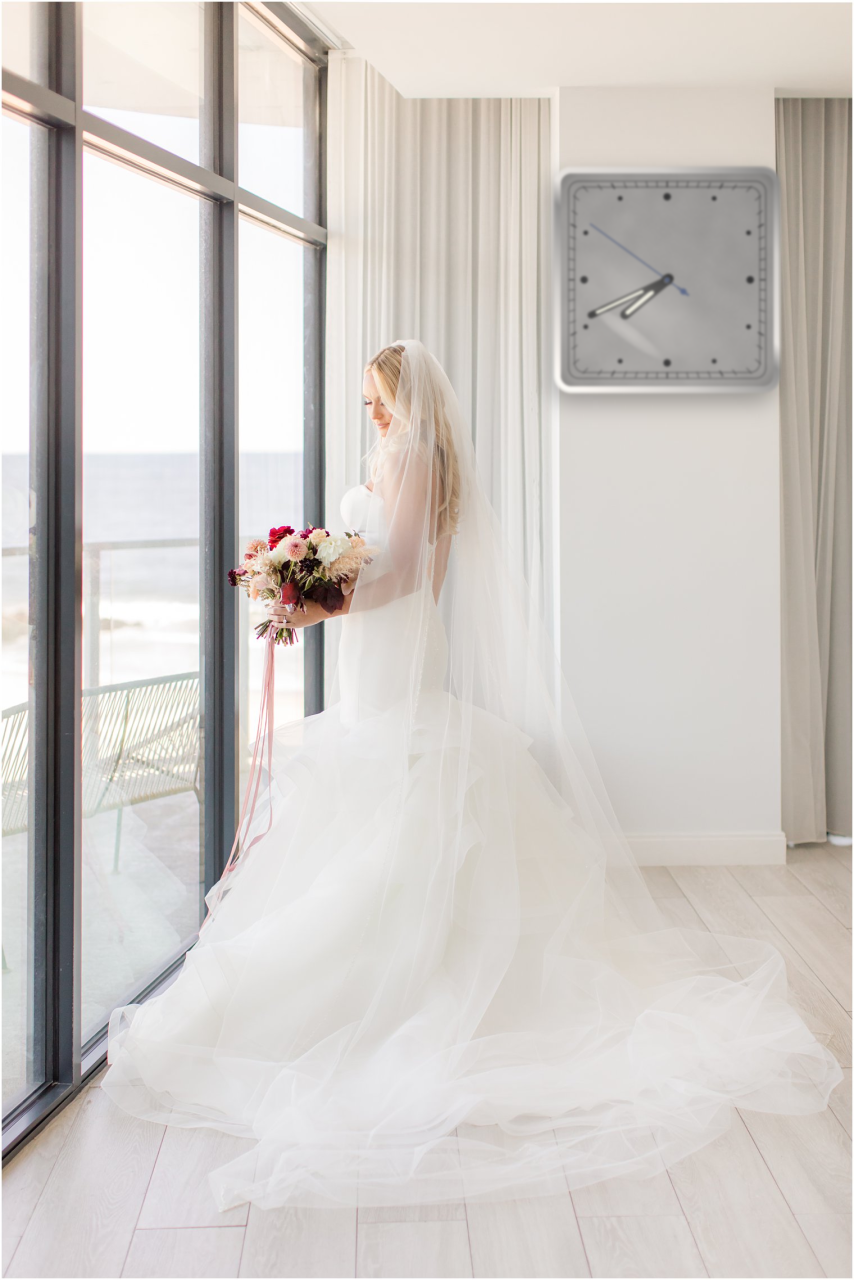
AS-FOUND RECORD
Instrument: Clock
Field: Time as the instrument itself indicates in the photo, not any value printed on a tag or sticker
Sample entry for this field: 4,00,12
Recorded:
7,40,51
